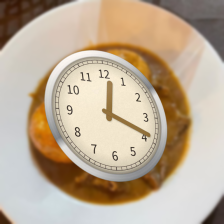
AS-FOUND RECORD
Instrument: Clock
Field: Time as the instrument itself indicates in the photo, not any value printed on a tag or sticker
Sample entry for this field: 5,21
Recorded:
12,19
